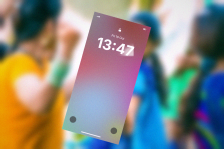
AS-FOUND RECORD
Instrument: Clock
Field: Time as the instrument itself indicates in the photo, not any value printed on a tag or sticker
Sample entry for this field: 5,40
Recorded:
13,47
